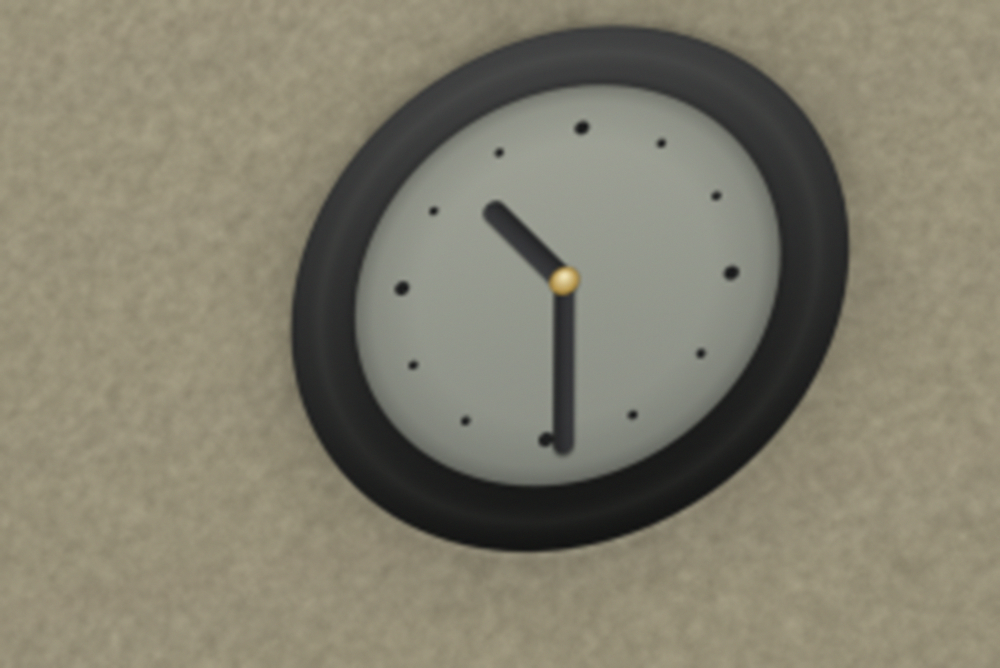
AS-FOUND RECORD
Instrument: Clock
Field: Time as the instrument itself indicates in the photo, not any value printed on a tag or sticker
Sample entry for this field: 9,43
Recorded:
10,29
